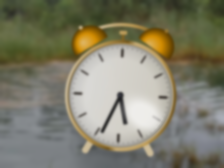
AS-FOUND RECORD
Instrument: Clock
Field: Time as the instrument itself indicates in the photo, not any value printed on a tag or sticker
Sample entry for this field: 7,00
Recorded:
5,34
